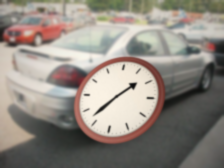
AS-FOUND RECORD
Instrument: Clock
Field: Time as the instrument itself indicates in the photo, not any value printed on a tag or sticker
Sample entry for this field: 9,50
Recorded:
1,37
